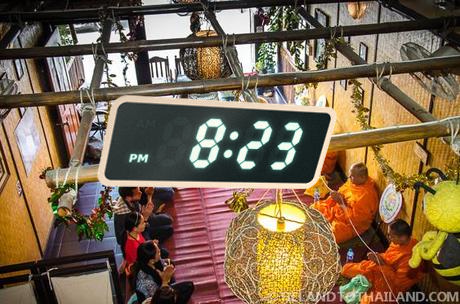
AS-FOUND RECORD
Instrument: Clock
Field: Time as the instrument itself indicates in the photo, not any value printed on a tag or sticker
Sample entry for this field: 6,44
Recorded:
8,23
